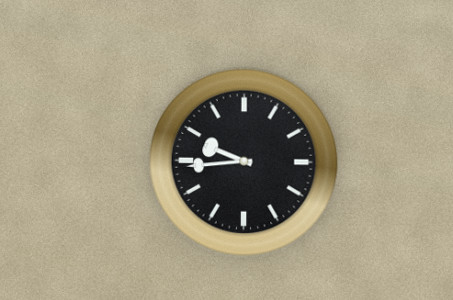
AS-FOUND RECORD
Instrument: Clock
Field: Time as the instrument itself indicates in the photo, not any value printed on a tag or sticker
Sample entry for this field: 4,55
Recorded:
9,44
